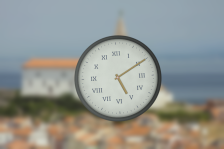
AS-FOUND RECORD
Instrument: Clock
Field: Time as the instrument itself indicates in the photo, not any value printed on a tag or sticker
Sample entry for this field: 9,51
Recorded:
5,10
